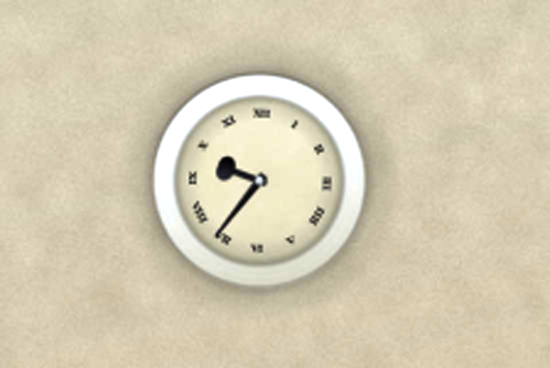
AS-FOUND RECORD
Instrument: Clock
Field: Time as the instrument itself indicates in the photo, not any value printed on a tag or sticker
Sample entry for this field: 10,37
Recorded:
9,36
